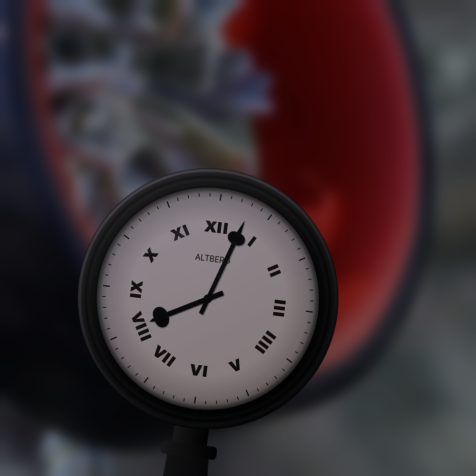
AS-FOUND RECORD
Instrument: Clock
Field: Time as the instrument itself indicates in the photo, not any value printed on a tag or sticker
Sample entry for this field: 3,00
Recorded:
8,03
